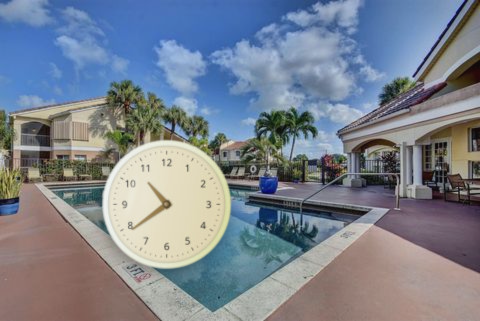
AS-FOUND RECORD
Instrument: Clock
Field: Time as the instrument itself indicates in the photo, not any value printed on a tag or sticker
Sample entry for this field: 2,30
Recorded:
10,39
